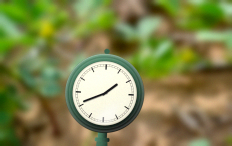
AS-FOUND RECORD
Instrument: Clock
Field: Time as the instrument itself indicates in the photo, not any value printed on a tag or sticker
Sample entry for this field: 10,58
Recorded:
1,41
